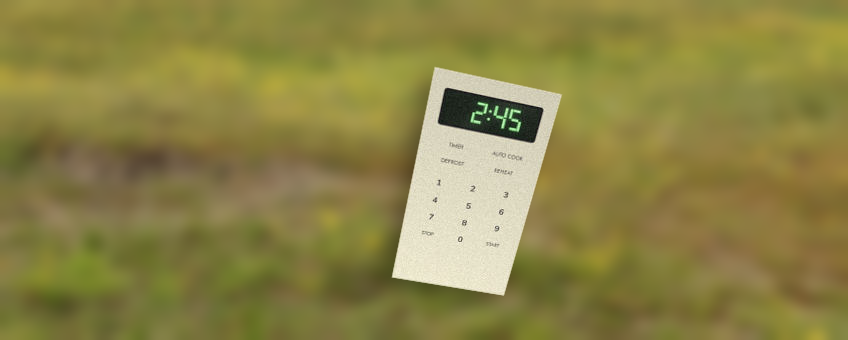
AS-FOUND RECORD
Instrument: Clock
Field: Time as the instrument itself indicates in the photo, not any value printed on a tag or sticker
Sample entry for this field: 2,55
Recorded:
2,45
